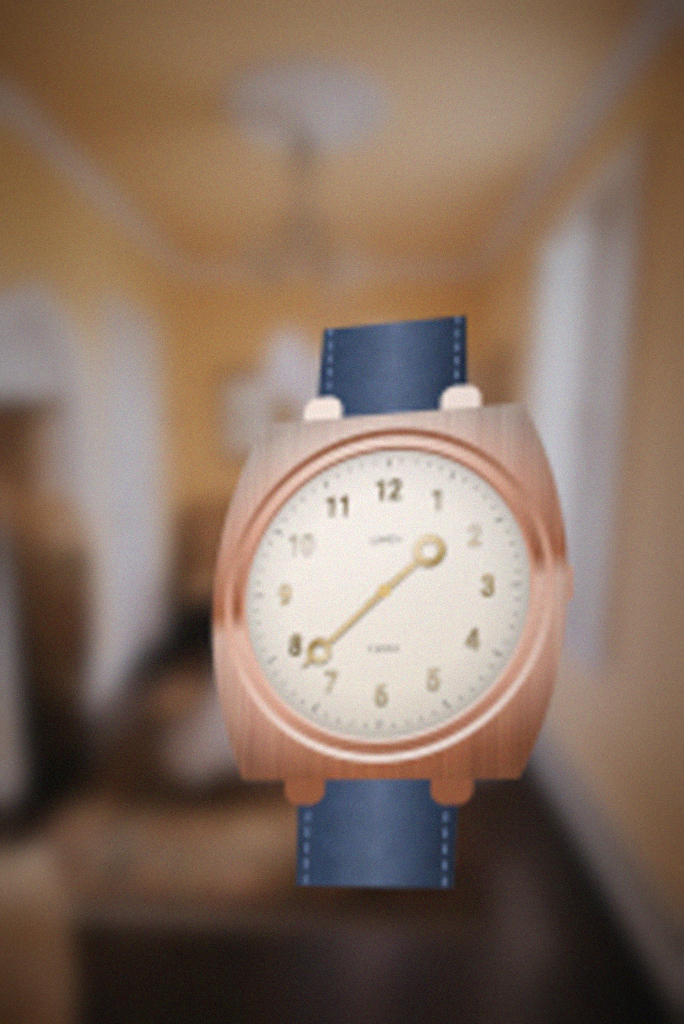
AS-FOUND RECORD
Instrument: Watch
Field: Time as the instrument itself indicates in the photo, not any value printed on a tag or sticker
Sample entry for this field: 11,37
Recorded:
1,38
